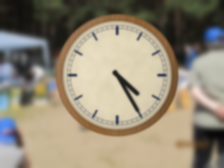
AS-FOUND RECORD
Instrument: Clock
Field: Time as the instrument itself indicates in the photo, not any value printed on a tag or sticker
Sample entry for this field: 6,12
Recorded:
4,25
